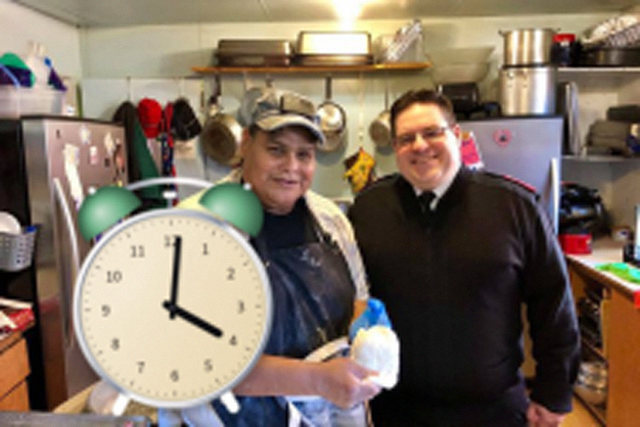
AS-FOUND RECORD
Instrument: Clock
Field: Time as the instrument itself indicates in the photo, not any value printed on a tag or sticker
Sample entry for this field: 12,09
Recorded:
4,01
